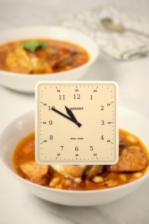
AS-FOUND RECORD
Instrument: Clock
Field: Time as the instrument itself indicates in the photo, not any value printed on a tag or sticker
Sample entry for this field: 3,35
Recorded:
10,50
